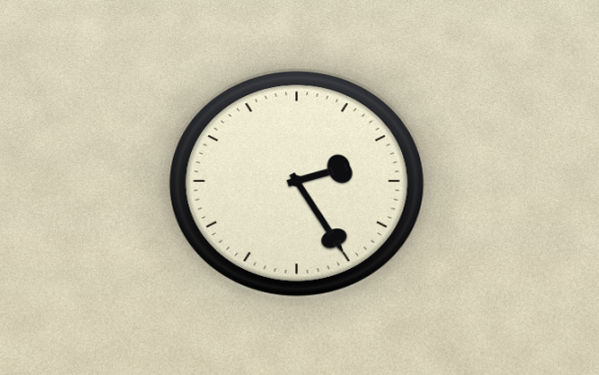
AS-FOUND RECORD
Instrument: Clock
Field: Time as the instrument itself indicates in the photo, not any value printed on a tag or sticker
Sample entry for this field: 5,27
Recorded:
2,25
